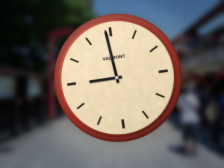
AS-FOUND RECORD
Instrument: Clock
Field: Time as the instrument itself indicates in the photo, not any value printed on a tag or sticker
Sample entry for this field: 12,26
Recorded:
8,59
